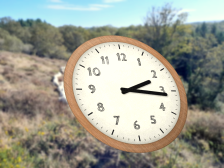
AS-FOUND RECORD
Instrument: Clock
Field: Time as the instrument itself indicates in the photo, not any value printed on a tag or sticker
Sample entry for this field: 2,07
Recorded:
2,16
